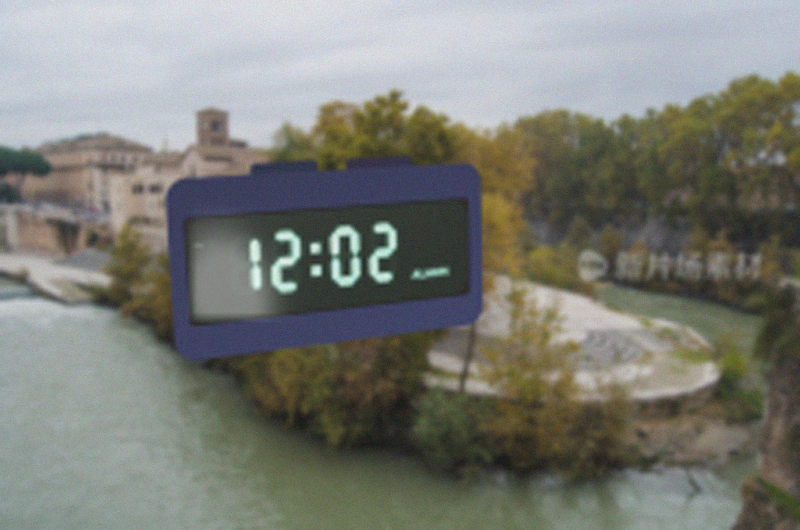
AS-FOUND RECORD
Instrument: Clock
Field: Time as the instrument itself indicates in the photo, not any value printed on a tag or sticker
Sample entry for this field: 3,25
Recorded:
12,02
